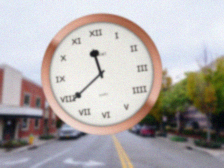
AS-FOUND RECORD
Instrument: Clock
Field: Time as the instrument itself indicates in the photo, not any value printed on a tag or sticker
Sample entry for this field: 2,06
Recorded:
11,39
